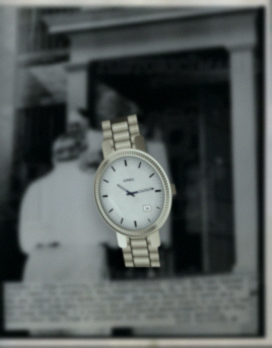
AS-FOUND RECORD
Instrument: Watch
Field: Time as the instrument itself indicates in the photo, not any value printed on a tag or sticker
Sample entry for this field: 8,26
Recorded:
10,14
